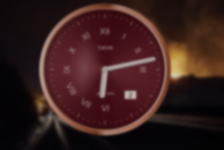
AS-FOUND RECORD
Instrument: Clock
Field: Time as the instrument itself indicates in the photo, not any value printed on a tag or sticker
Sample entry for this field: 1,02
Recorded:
6,13
